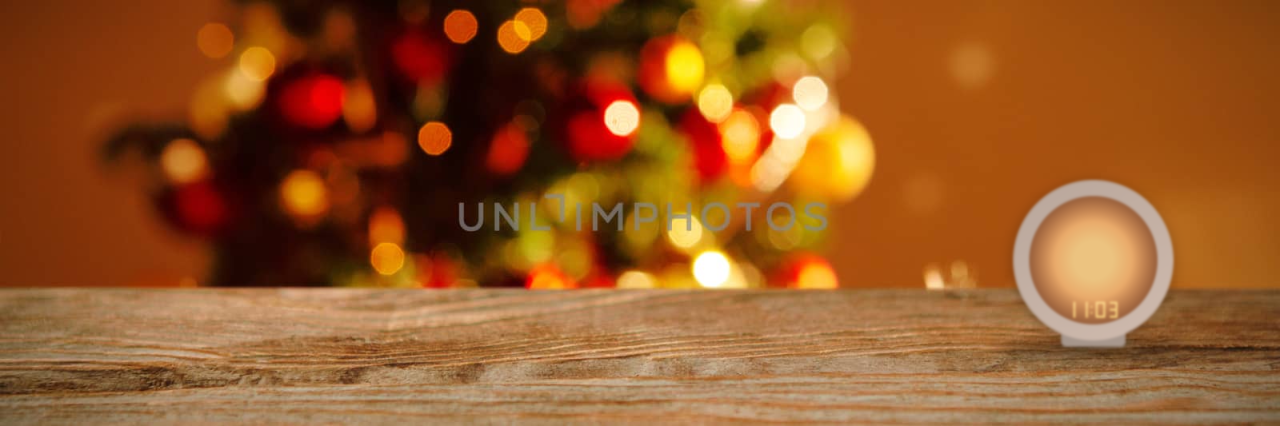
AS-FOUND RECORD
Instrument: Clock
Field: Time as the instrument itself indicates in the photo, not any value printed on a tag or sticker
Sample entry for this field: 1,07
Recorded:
11,03
